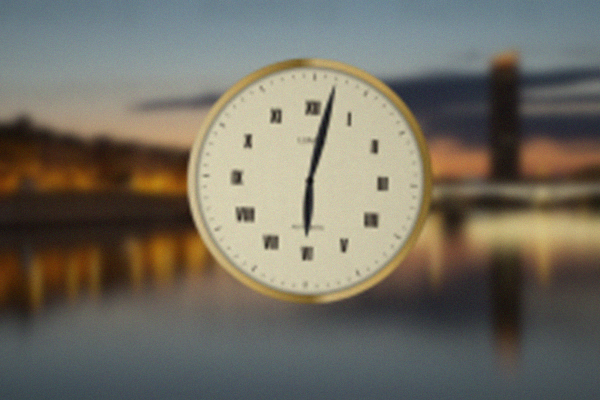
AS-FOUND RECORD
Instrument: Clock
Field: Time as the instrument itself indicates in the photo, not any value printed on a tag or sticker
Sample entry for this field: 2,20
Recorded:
6,02
